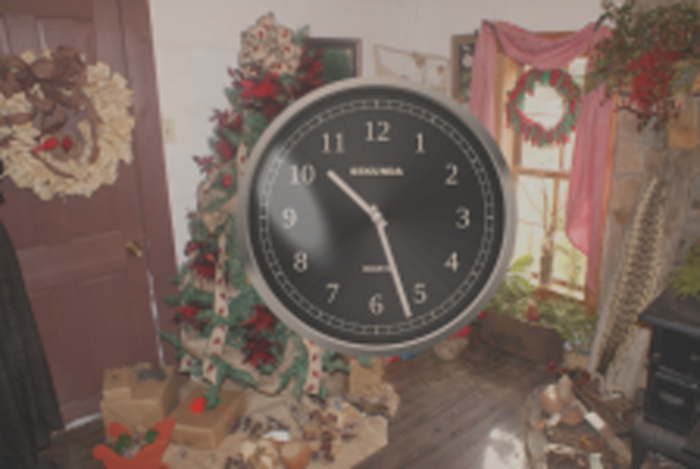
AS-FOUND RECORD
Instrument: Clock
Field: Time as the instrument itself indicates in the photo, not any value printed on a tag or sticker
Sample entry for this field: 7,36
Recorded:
10,27
